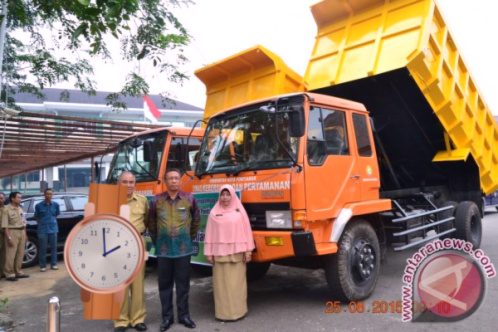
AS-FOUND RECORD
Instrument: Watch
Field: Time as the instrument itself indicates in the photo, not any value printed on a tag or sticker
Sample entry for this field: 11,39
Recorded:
1,59
